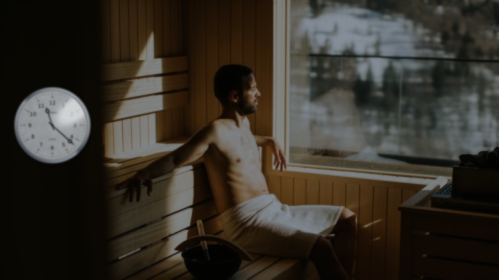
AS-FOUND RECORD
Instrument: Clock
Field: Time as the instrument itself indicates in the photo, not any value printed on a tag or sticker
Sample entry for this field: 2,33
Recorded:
11,22
